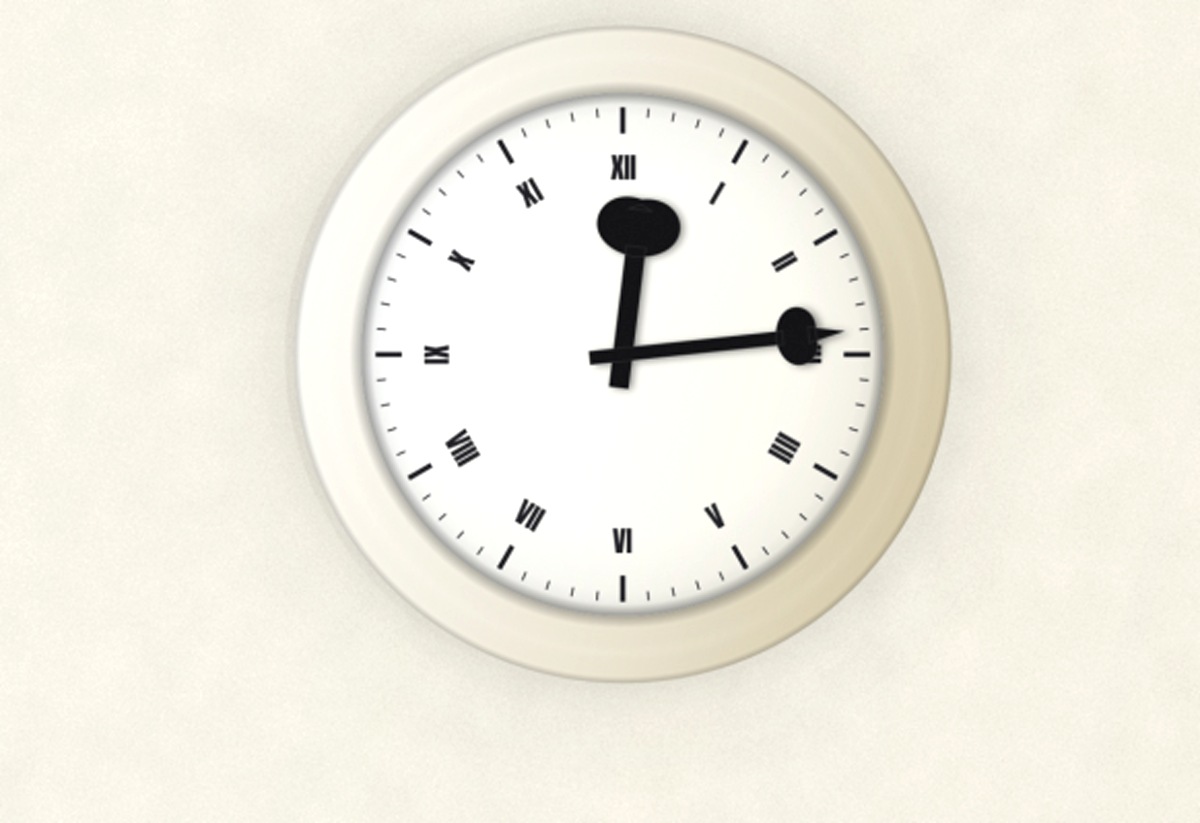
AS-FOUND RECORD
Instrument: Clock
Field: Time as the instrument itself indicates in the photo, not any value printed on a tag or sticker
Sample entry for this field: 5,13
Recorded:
12,14
